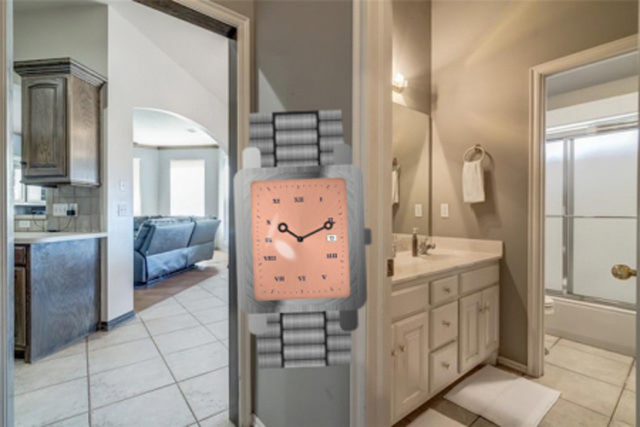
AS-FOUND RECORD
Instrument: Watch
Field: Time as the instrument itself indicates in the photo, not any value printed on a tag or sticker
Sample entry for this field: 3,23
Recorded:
10,11
